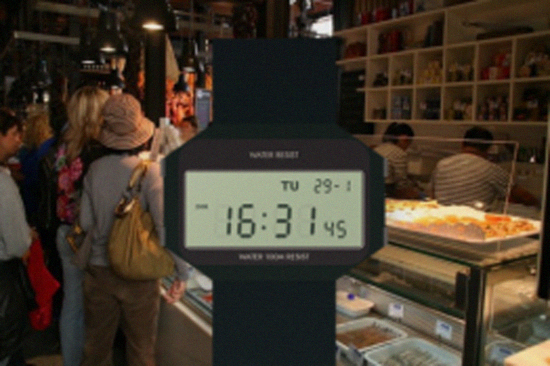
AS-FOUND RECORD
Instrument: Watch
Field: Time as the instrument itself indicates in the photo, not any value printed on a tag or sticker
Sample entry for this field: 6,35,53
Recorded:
16,31,45
